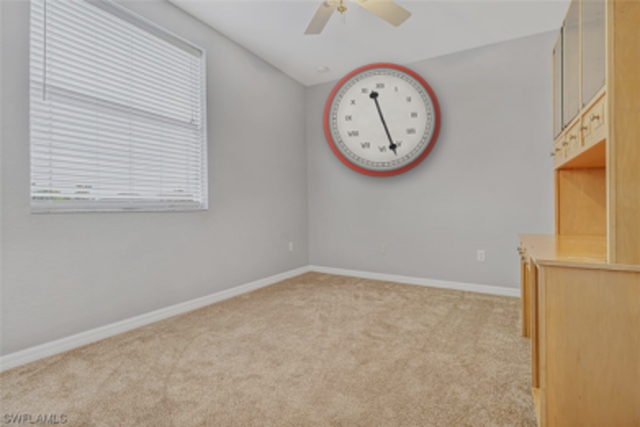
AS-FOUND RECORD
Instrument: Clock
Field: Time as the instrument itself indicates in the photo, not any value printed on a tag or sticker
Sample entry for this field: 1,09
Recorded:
11,27
